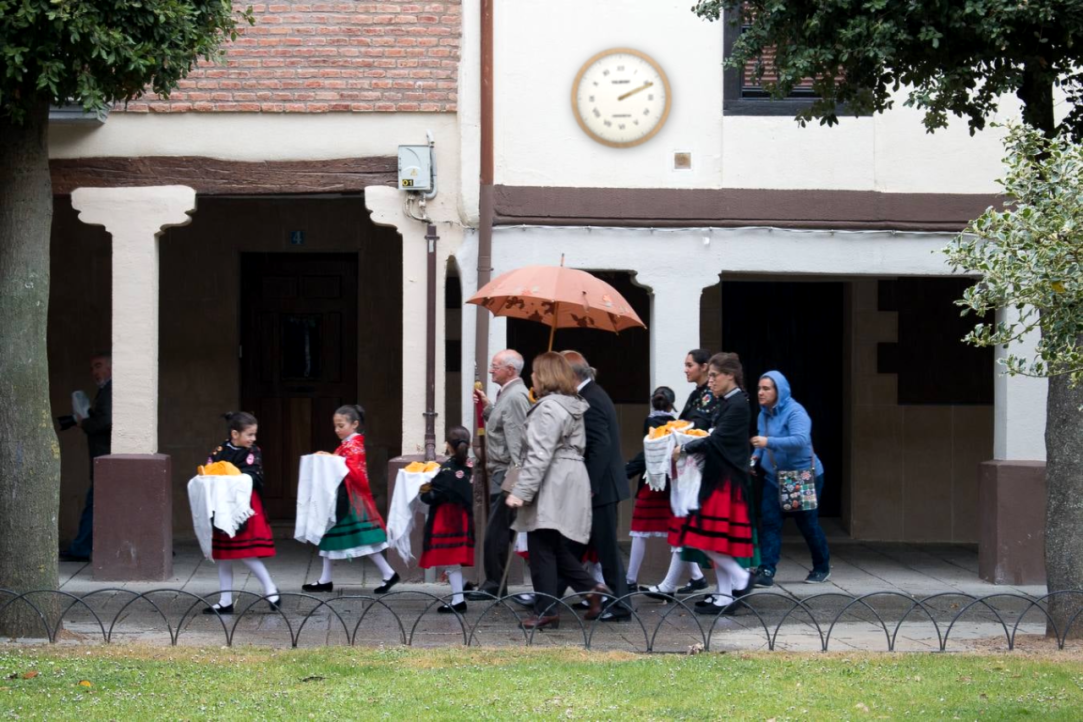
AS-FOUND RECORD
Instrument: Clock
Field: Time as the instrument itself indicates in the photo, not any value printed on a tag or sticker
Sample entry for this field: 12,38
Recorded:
2,11
